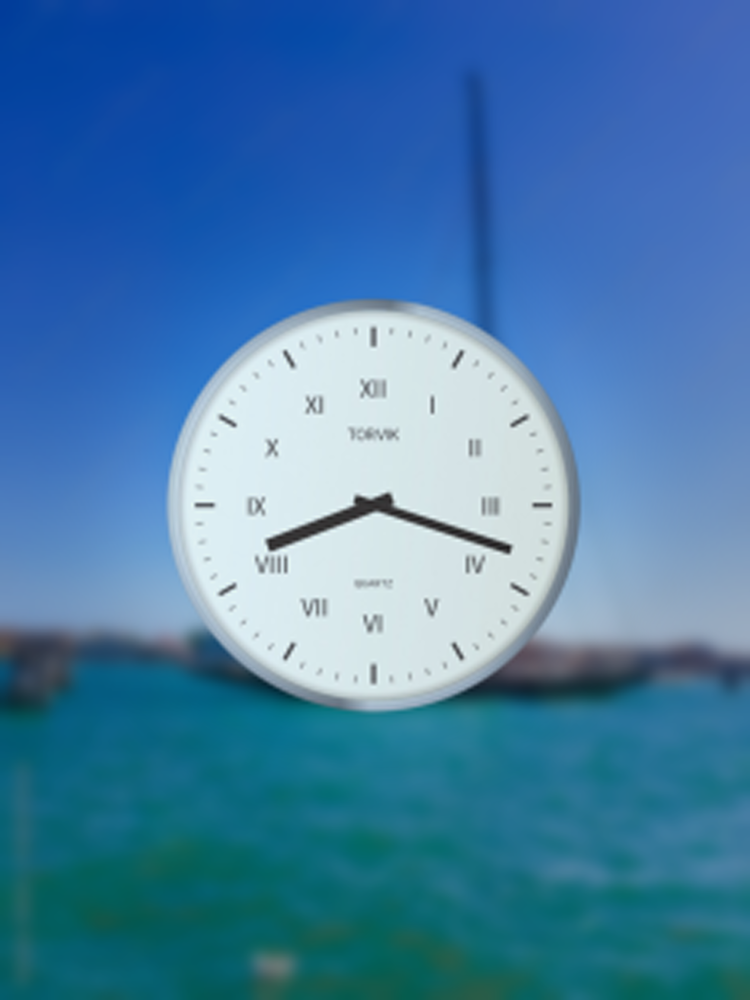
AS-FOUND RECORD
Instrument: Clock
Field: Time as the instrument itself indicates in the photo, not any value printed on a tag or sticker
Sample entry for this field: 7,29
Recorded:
8,18
